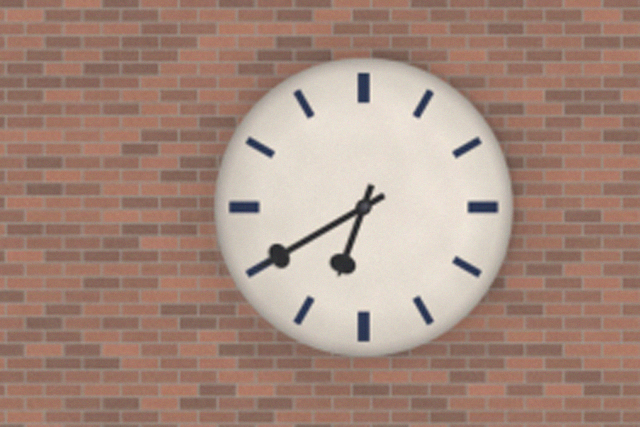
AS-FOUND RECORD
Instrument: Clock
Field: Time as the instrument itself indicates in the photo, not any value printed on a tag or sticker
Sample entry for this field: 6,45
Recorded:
6,40
